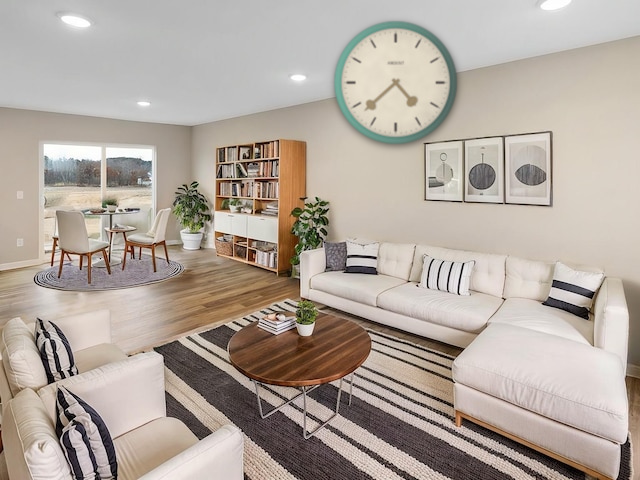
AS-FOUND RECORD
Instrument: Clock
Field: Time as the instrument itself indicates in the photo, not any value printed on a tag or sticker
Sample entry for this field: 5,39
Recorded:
4,38
